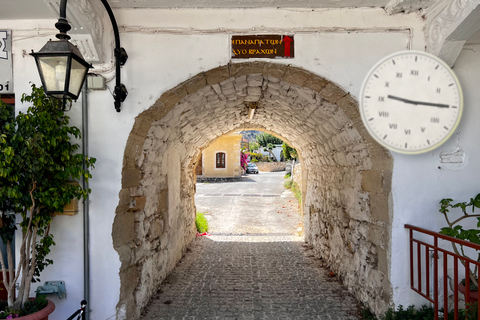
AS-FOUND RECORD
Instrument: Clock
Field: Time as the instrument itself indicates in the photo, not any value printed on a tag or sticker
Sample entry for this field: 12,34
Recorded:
9,15
